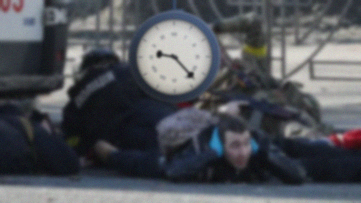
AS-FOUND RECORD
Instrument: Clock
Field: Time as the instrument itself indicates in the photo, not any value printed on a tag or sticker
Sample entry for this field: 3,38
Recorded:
9,23
